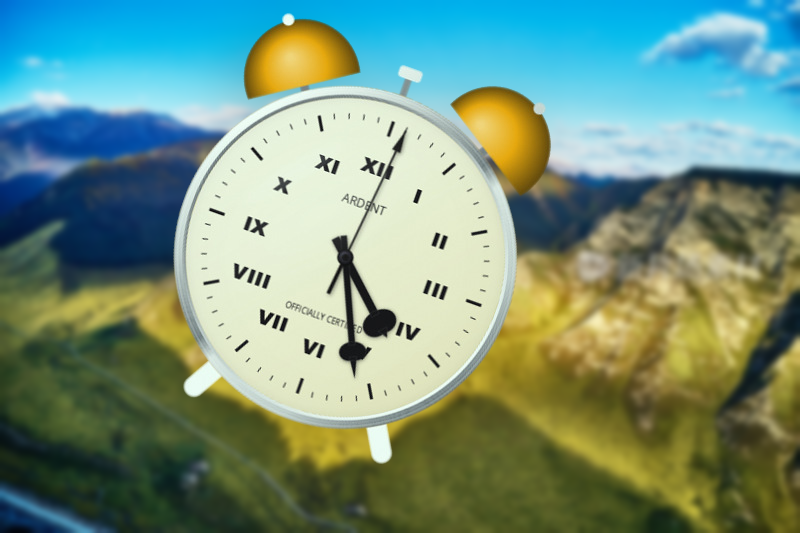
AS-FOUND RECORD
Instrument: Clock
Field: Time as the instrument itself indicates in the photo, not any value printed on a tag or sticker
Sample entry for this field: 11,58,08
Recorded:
4,26,01
